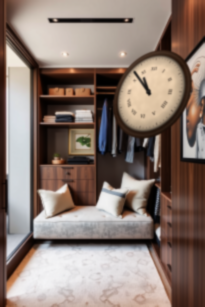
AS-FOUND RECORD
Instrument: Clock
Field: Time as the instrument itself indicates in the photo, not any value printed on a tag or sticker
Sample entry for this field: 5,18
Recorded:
10,52
